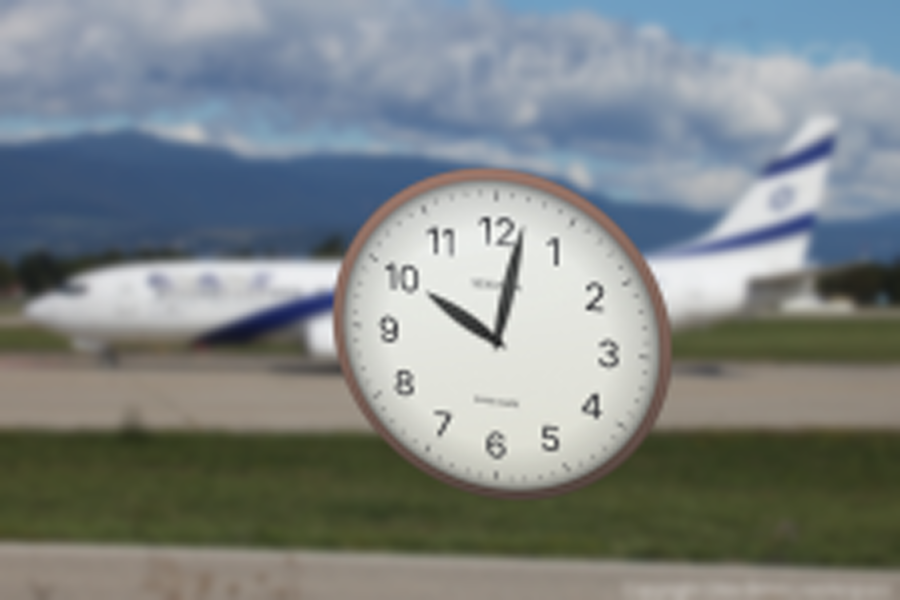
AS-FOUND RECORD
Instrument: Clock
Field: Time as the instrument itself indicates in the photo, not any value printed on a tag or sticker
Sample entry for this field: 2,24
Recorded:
10,02
